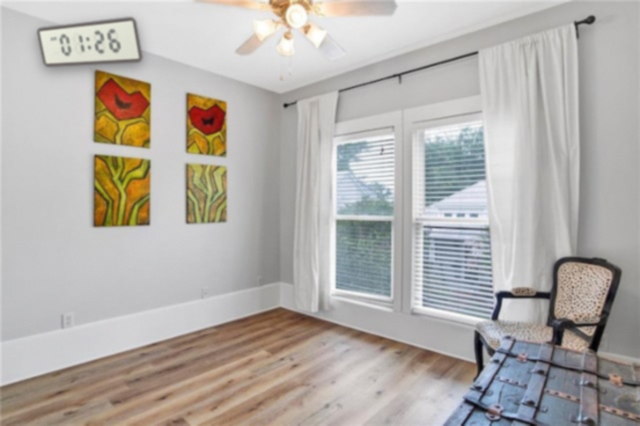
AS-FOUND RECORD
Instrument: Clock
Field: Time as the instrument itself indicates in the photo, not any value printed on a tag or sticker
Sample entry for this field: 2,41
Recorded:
1,26
